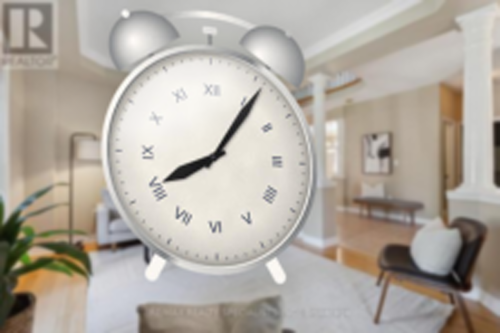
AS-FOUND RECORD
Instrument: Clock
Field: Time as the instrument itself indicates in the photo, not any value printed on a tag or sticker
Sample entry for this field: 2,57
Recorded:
8,06
